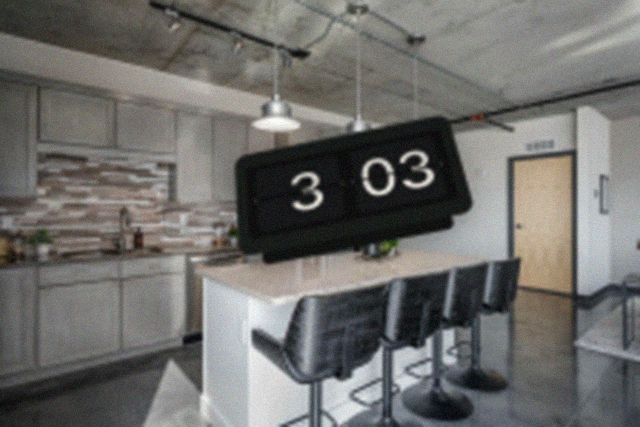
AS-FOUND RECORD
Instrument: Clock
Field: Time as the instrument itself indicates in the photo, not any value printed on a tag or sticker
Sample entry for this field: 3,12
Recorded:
3,03
